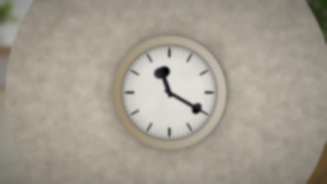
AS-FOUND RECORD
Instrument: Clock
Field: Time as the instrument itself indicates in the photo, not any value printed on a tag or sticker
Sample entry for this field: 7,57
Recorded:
11,20
